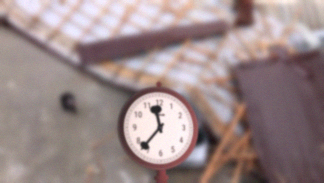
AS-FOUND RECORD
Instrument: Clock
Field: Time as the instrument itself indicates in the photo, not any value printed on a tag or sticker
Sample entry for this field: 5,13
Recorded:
11,37
